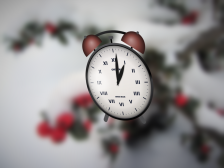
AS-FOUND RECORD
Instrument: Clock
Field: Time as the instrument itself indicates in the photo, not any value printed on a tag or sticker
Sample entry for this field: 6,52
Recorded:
1,01
